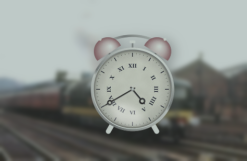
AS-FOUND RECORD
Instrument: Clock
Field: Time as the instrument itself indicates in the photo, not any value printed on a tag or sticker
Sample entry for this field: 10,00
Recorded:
4,40
